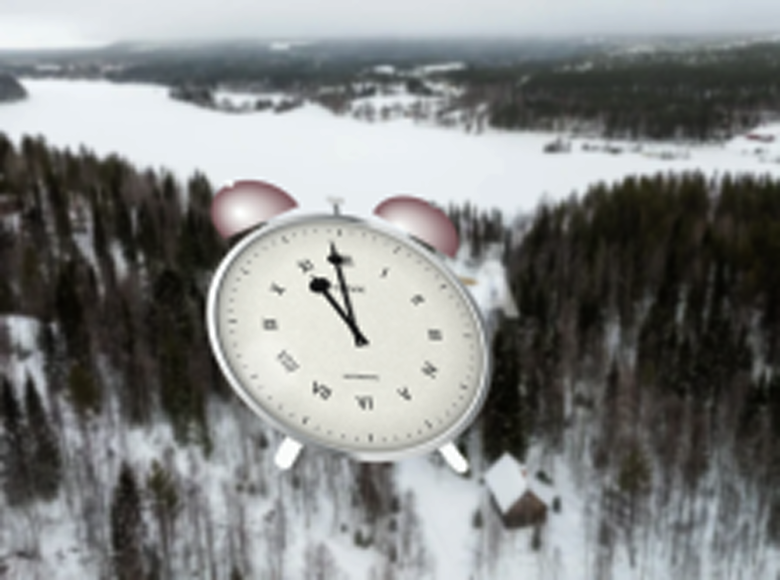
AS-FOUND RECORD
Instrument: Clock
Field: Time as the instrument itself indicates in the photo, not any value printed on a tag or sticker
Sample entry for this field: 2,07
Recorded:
10,59
